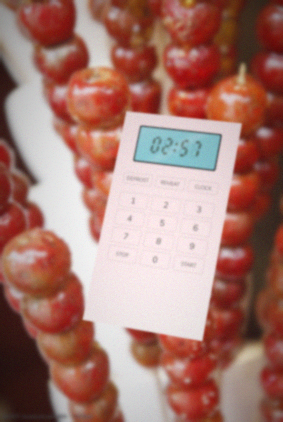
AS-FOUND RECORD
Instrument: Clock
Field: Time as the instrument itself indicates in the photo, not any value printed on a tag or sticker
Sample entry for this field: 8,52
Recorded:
2,57
